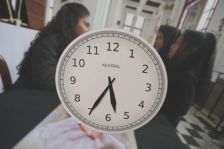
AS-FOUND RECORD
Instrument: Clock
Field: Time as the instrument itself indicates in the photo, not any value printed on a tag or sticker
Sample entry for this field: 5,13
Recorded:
5,35
